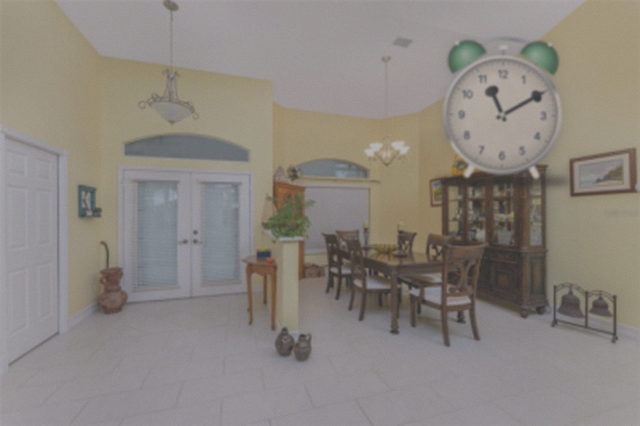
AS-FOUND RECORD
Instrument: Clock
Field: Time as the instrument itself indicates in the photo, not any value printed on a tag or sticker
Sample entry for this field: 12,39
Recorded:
11,10
